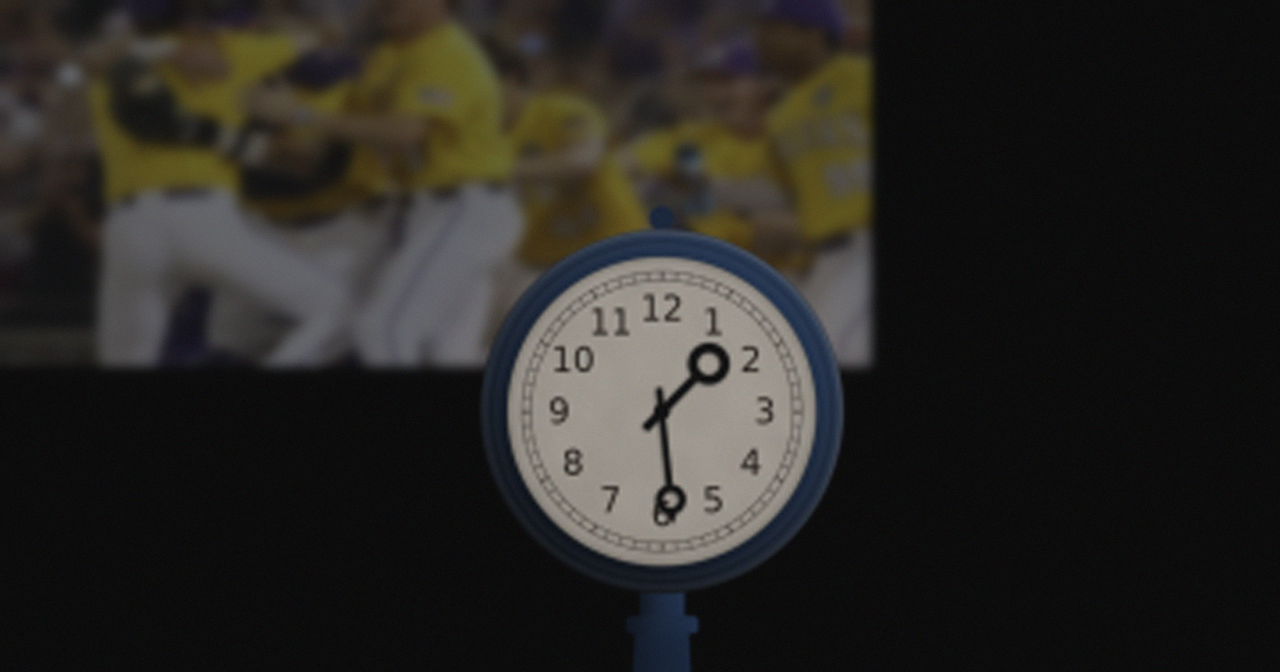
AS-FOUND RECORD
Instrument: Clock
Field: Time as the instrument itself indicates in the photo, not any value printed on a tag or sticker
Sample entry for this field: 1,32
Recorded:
1,29
